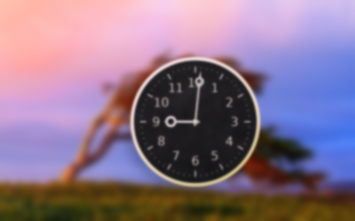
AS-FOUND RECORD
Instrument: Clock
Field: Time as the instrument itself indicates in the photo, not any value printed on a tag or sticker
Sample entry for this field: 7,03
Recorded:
9,01
